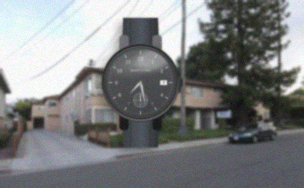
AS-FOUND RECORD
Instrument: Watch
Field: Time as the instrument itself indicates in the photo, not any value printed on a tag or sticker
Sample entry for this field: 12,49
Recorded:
7,28
